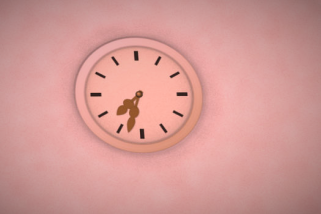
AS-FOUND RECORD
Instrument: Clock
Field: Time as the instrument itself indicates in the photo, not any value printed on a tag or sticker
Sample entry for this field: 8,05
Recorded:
7,33
